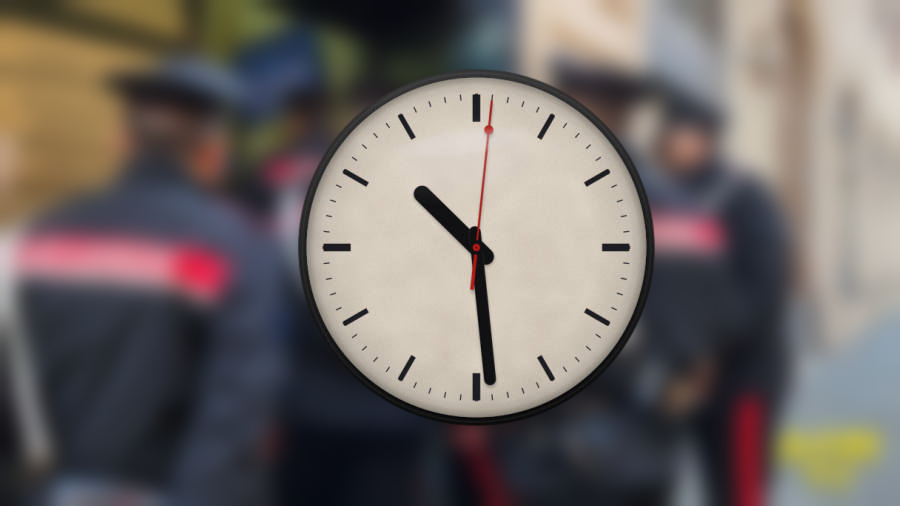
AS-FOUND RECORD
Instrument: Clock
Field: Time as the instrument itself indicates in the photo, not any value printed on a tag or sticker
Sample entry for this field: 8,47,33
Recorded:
10,29,01
